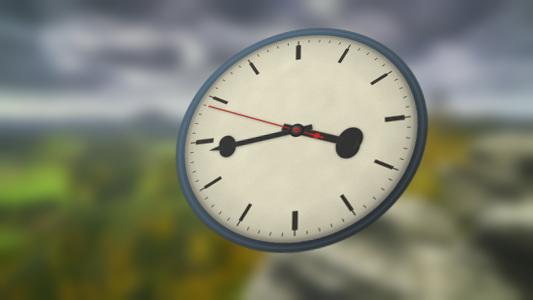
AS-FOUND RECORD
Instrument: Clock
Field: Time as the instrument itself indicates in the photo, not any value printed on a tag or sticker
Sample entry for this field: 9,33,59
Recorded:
3,43,49
